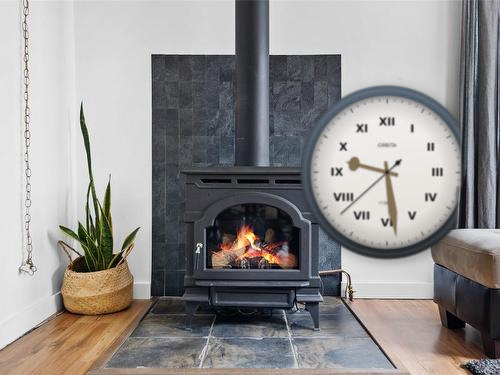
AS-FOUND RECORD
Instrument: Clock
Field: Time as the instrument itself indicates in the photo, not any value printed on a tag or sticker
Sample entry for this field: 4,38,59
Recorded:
9,28,38
